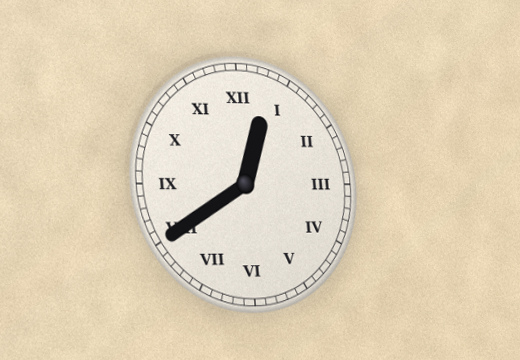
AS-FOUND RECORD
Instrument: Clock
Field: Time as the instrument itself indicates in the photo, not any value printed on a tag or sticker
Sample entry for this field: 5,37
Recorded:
12,40
